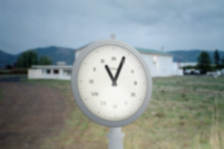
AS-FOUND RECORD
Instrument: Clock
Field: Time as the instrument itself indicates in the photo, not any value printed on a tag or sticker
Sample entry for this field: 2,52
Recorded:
11,04
